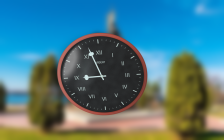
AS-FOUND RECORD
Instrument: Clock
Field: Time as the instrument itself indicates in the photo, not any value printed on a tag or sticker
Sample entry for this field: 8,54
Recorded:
8,57
